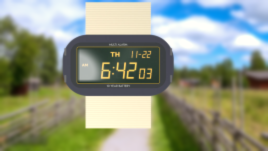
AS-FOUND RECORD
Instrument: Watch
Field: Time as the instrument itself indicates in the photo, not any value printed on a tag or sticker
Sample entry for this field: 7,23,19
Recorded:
6,42,03
